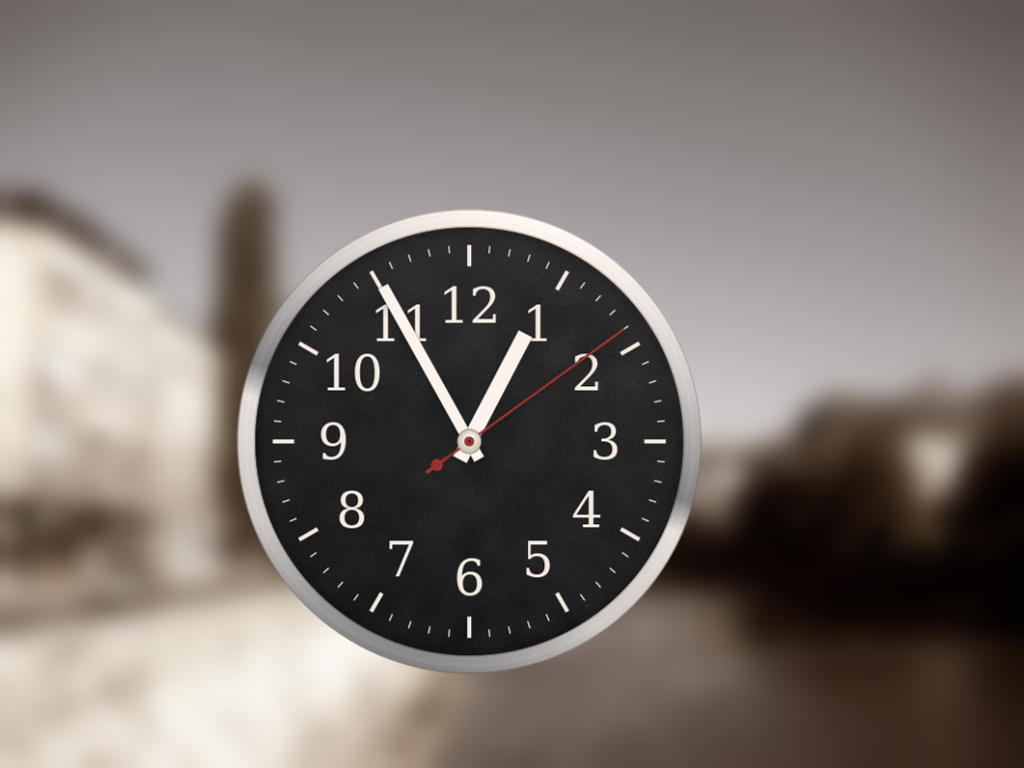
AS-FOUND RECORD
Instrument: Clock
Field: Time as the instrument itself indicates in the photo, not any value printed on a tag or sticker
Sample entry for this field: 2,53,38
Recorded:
12,55,09
